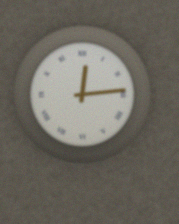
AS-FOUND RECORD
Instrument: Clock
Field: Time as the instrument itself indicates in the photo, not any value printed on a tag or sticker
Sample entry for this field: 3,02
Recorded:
12,14
